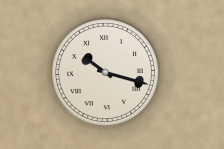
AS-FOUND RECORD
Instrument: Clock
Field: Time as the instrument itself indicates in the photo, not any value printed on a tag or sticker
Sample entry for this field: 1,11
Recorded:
10,18
